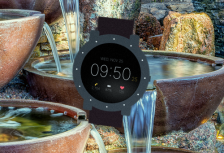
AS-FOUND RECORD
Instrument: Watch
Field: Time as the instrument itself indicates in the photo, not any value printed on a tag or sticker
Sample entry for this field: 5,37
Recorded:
9,50
